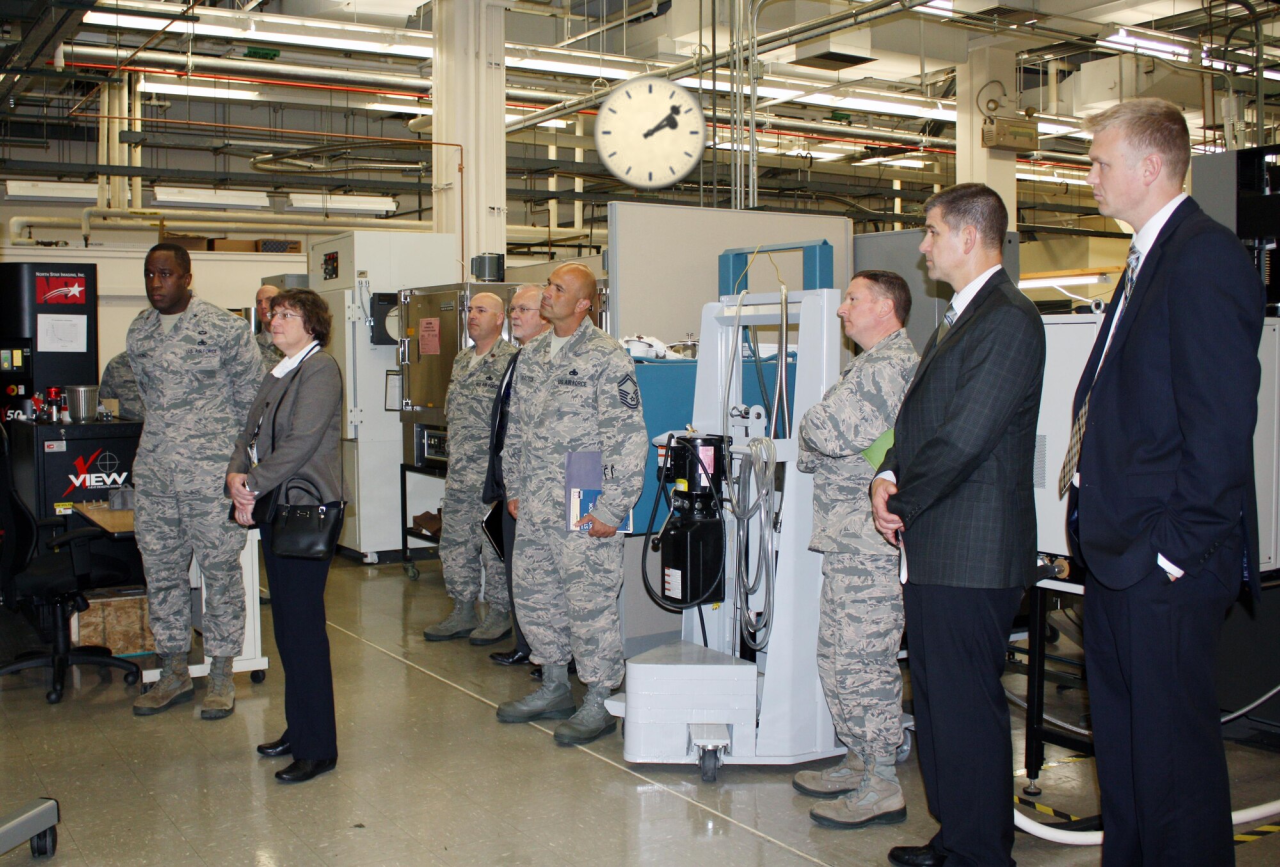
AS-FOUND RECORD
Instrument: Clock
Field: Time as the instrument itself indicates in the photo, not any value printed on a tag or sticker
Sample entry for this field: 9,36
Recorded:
2,08
